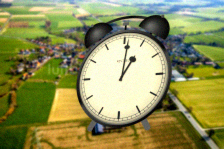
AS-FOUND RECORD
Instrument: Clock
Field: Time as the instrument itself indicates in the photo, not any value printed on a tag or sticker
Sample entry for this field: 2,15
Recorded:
1,01
